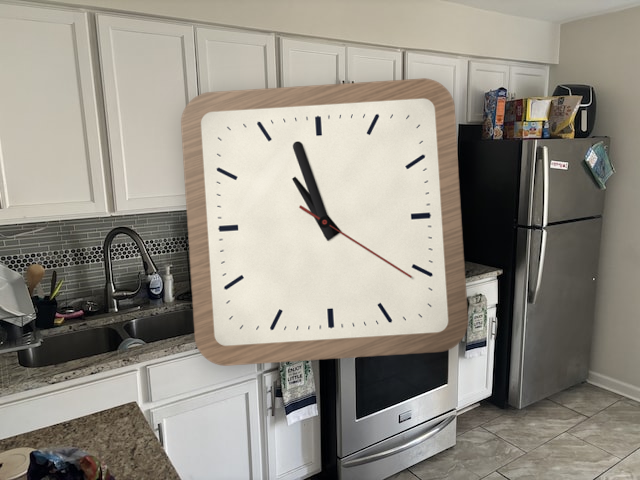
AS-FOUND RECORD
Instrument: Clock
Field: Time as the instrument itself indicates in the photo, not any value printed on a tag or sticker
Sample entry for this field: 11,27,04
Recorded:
10,57,21
